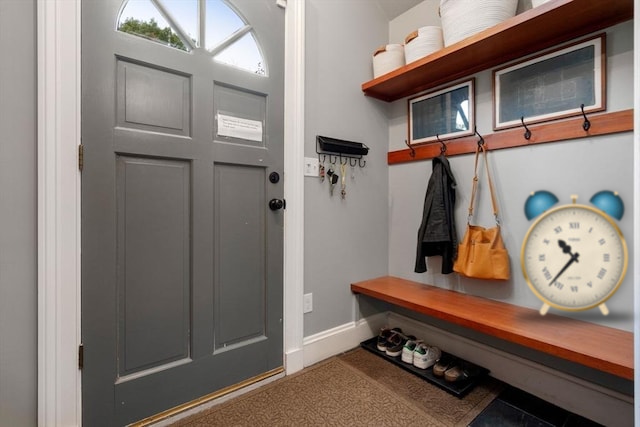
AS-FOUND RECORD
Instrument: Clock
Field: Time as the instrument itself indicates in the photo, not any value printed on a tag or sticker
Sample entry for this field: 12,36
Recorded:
10,37
